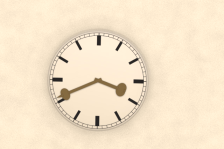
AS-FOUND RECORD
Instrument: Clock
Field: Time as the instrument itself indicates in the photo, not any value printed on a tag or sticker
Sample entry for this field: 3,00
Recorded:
3,41
